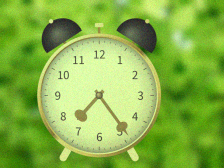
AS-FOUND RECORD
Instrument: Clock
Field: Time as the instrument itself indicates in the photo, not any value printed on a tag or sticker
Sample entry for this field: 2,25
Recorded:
7,24
